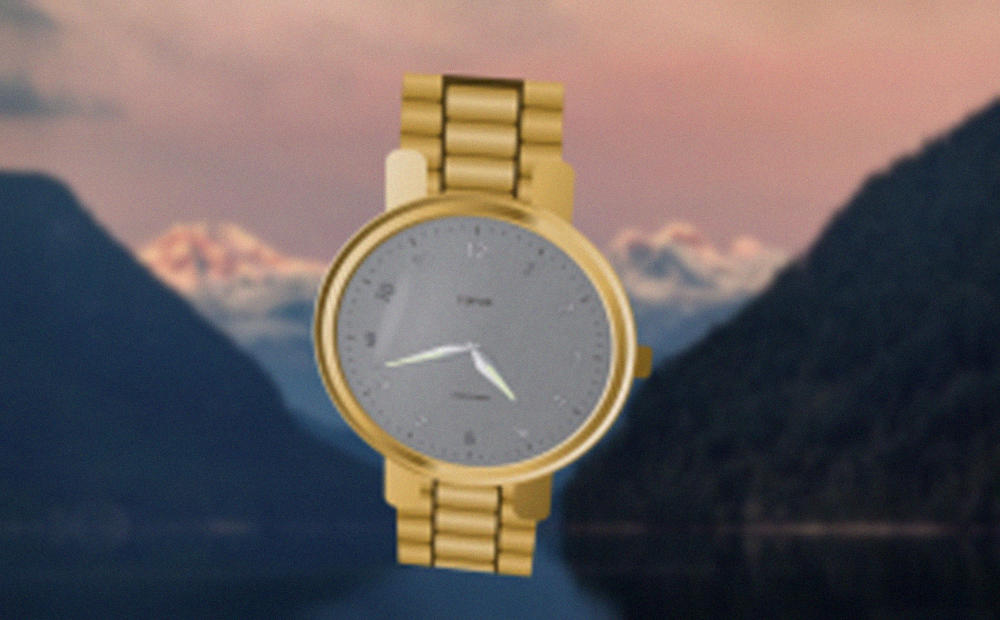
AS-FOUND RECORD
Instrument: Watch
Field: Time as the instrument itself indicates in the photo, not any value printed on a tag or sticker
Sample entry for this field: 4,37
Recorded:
4,42
